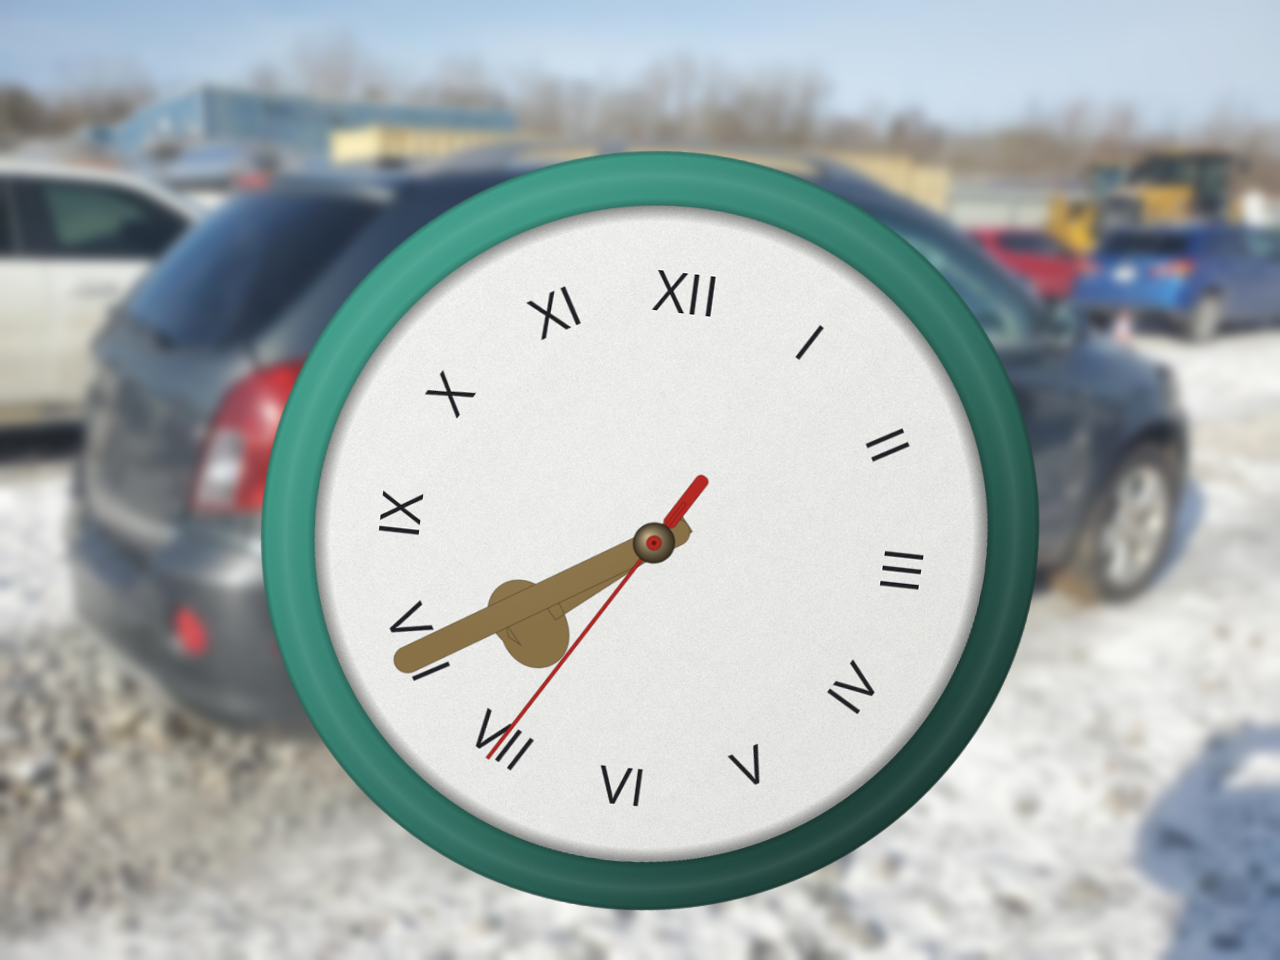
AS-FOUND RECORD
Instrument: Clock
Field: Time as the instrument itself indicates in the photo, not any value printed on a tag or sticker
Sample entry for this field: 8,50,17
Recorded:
7,39,35
